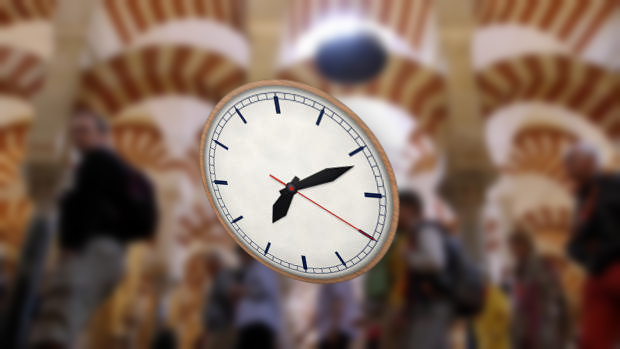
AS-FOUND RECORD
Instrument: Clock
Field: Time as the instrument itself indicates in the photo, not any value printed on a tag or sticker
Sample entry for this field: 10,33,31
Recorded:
7,11,20
